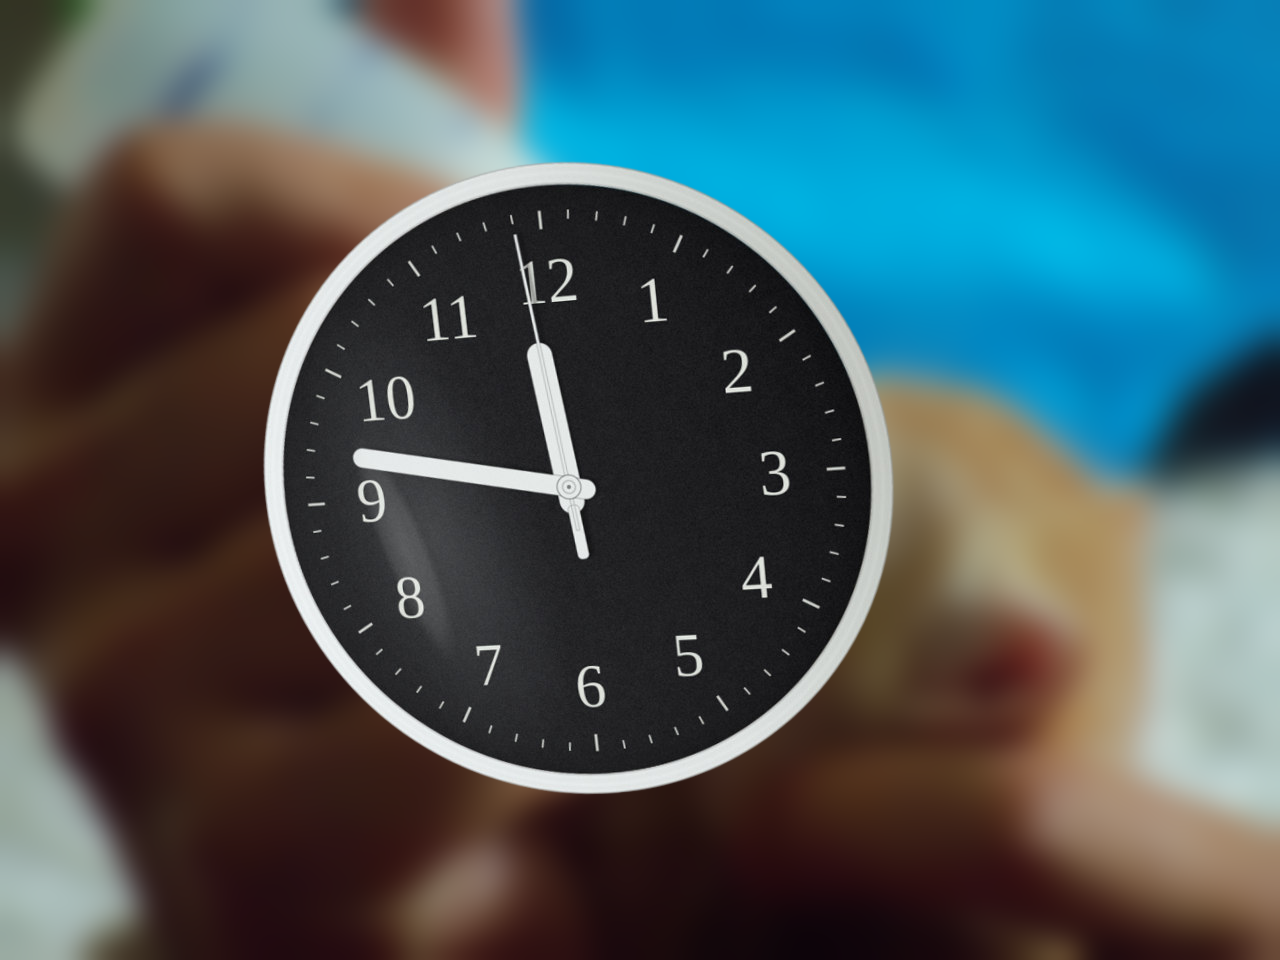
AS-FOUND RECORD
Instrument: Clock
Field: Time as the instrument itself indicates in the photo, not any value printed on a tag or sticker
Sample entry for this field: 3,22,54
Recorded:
11,46,59
